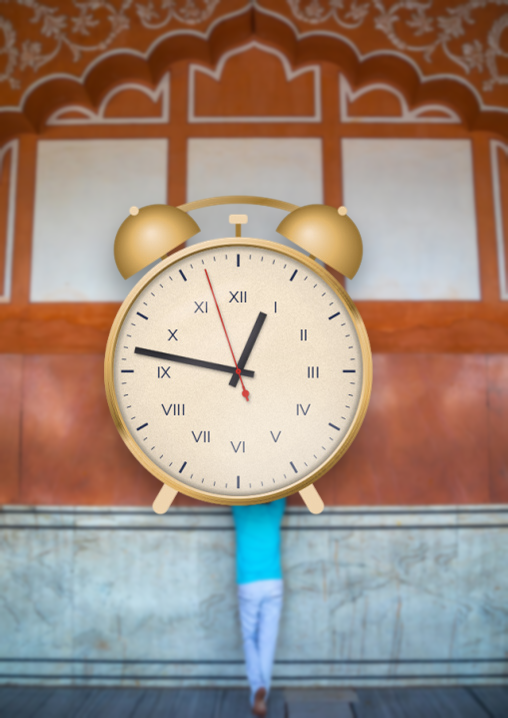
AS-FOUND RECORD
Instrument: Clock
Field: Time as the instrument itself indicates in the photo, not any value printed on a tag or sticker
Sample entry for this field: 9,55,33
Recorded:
12,46,57
